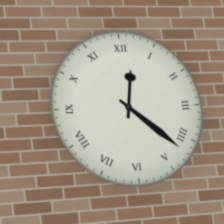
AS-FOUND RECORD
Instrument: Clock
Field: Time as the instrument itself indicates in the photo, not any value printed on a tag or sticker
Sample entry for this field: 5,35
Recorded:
12,22
